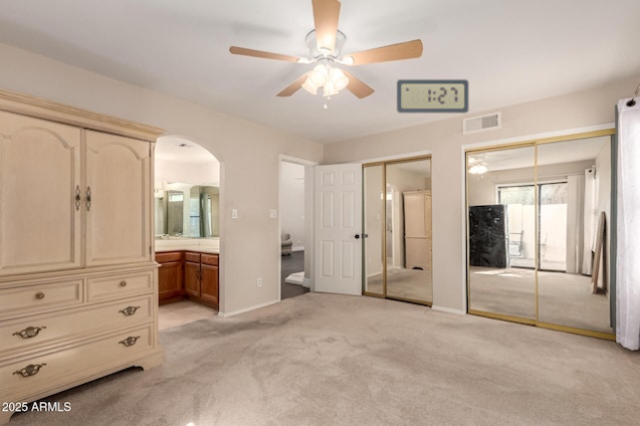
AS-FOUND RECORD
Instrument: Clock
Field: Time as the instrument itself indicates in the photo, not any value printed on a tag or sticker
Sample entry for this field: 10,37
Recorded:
1,27
